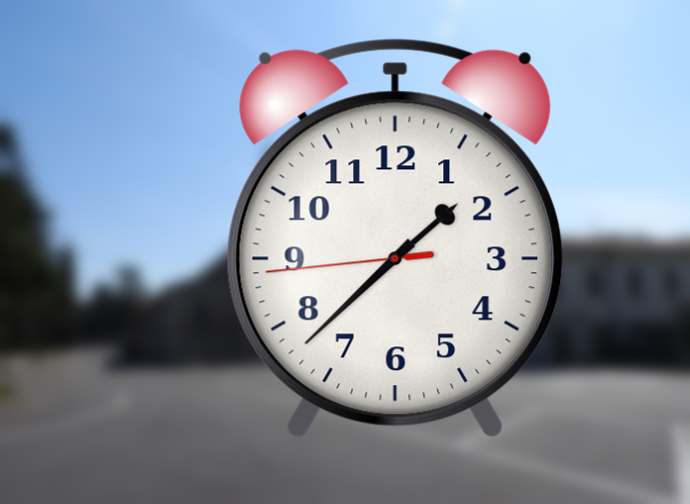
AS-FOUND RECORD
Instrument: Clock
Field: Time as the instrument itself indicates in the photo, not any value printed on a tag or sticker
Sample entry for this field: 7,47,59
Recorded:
1,37,44
